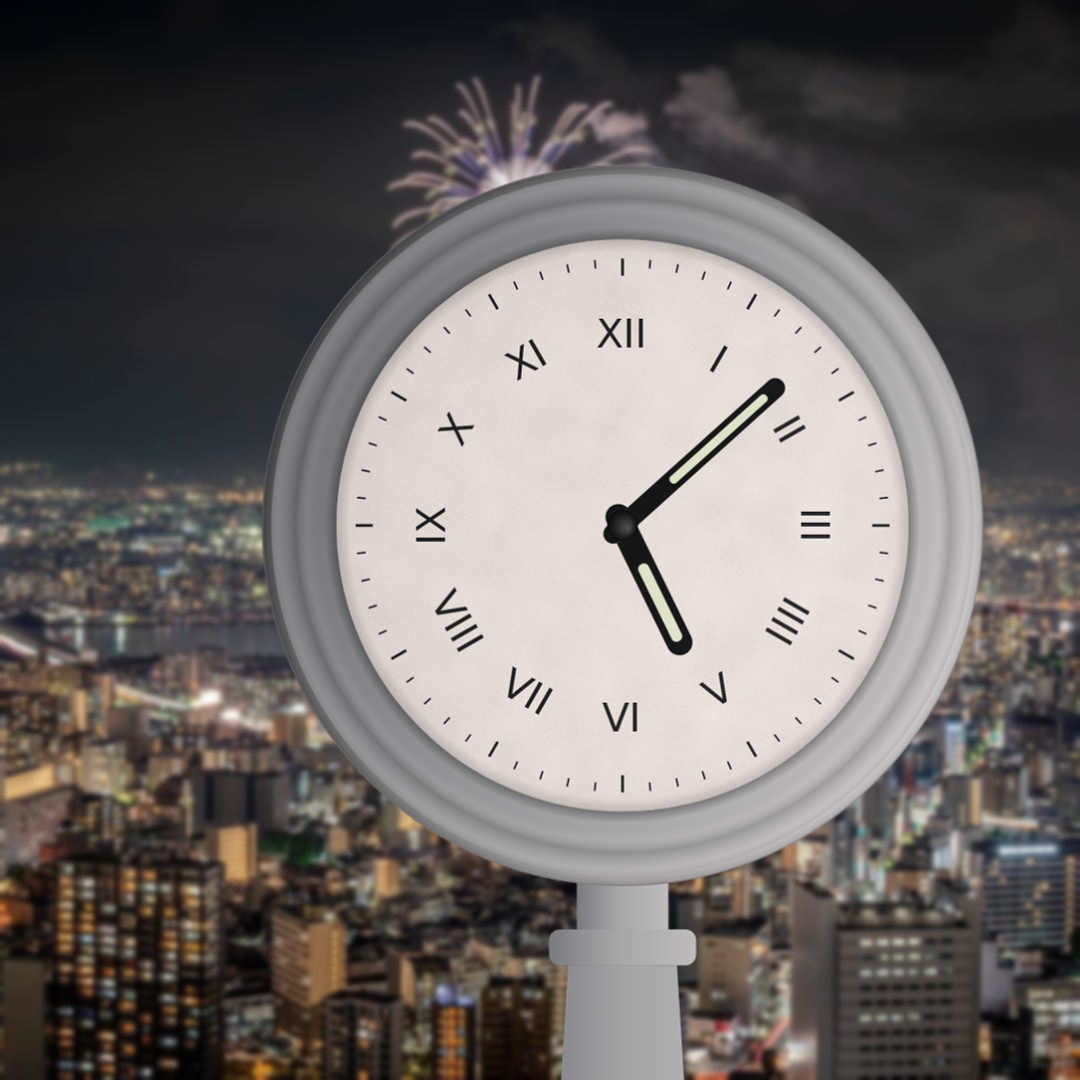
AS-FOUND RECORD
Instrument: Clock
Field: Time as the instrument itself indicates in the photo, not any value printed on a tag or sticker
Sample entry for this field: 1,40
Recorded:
5,08
